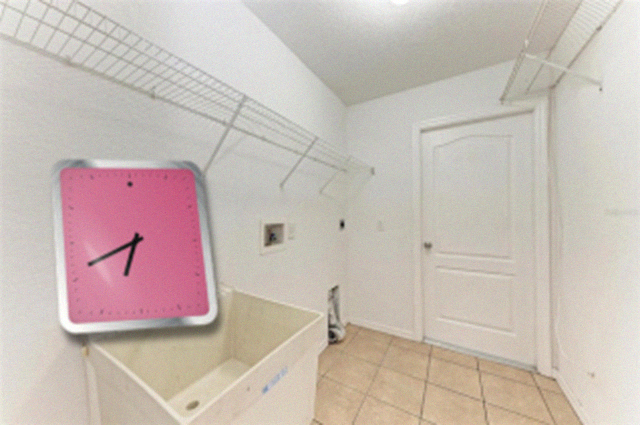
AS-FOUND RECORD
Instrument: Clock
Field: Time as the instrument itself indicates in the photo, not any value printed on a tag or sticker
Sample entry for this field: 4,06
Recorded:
6,41
